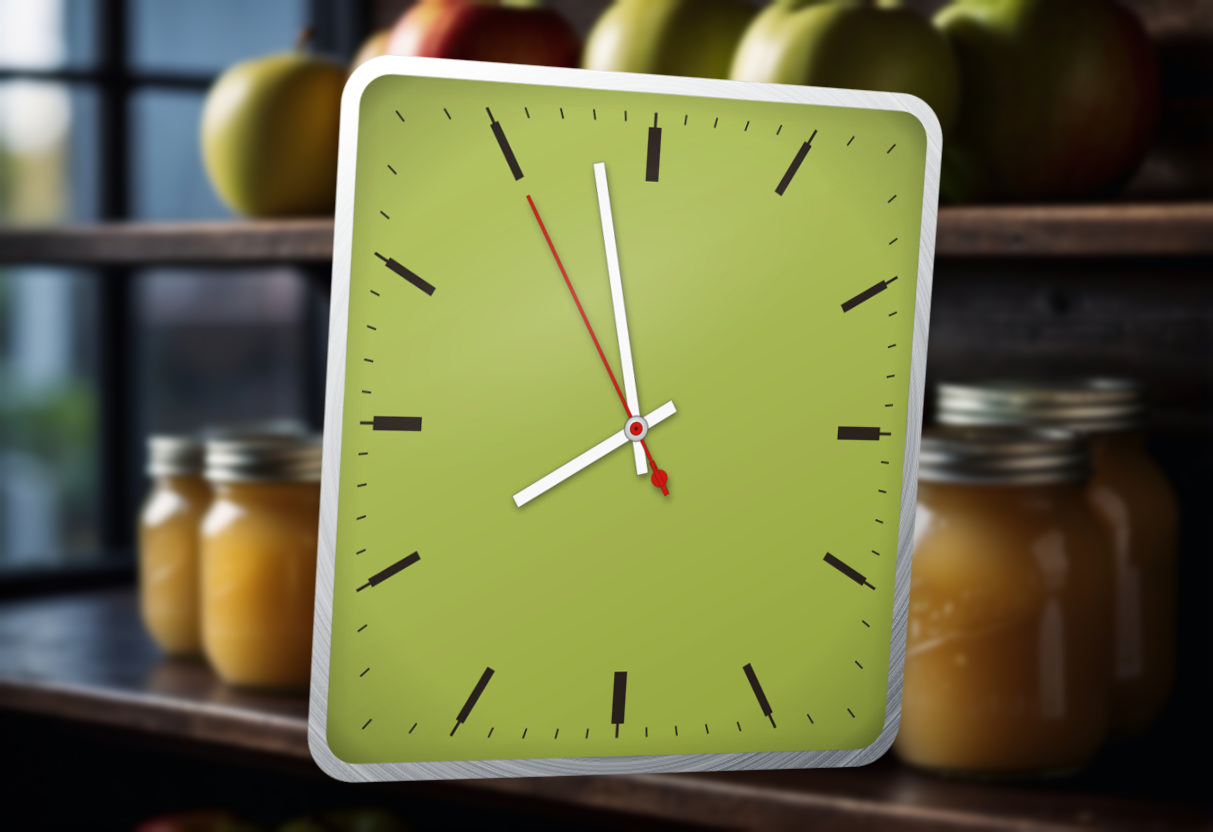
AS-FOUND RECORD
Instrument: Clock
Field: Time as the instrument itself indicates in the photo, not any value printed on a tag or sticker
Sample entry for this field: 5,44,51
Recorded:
7,57,55
